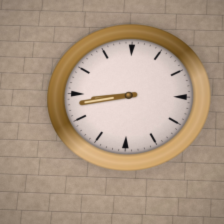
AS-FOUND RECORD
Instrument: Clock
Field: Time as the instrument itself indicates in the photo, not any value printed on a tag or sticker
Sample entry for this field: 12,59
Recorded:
8,43
